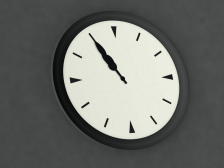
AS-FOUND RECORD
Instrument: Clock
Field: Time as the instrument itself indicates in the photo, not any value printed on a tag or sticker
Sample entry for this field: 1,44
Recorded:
10,55
